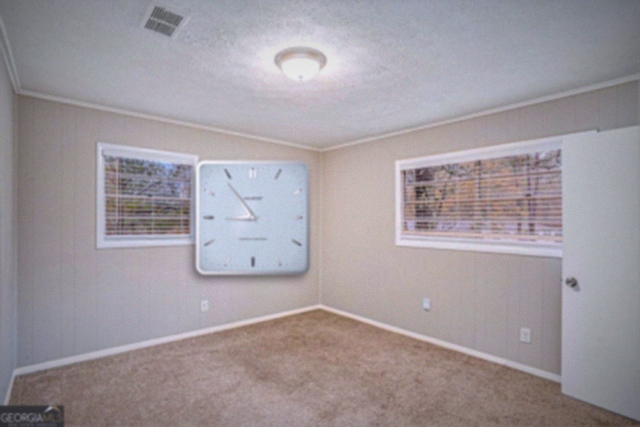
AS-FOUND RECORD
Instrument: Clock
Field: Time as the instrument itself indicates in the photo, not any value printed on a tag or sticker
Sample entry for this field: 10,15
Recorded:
8,54
